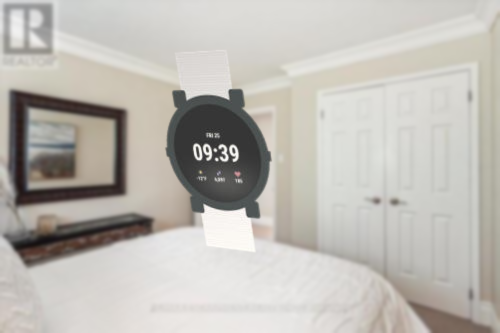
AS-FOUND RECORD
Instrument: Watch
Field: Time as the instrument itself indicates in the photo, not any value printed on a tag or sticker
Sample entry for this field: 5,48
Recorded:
9,39
